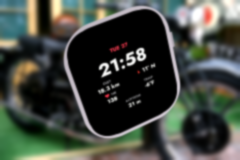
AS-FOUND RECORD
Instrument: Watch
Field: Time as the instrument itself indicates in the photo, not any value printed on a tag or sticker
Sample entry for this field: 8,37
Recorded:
21,58
